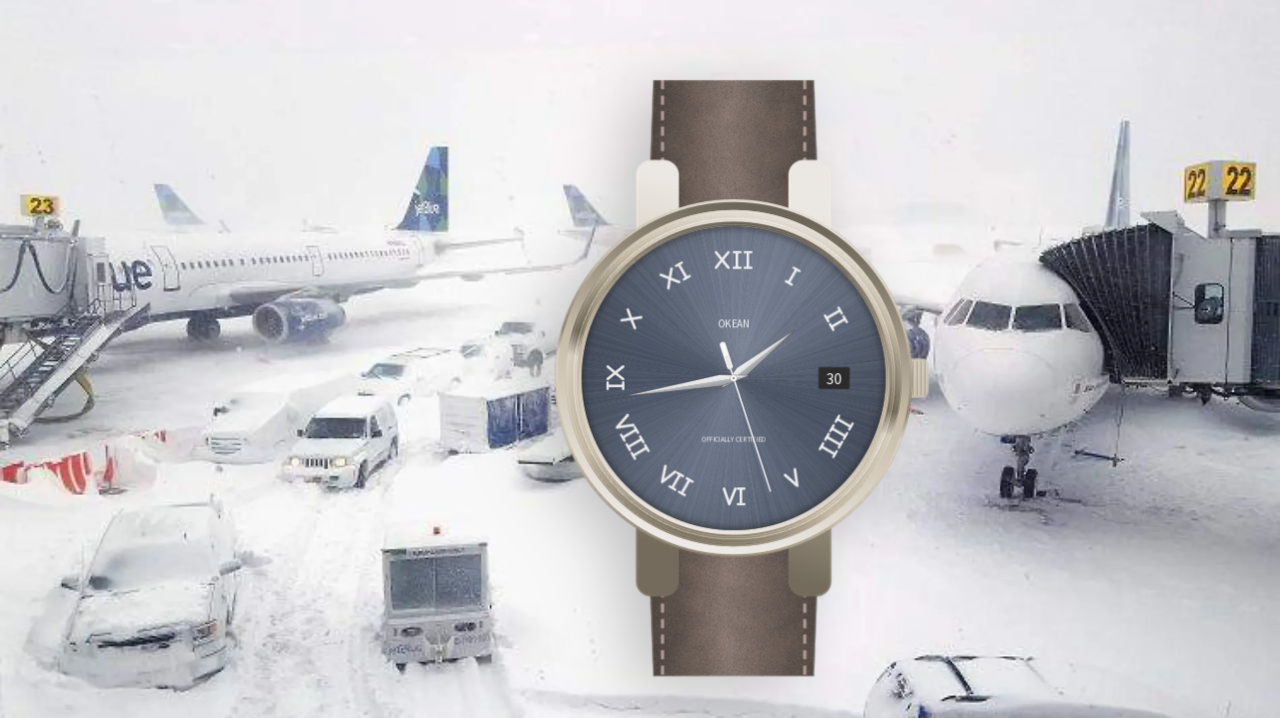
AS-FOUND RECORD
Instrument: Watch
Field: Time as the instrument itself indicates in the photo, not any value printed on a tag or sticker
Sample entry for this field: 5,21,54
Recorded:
1,43,27
